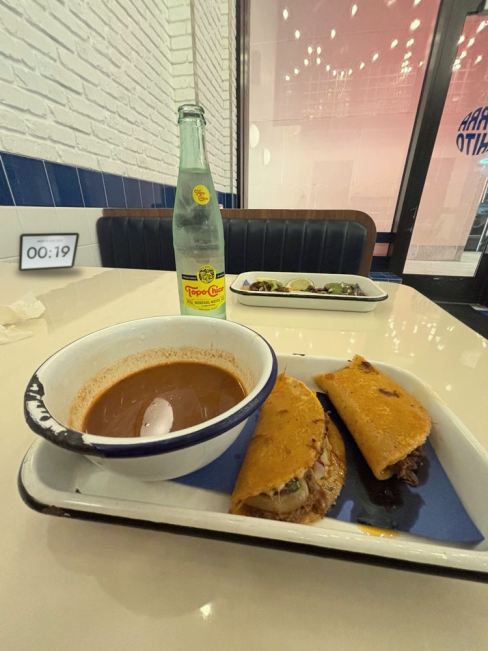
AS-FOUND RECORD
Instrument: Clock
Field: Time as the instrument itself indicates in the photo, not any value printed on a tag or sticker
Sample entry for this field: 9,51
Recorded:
0,19
